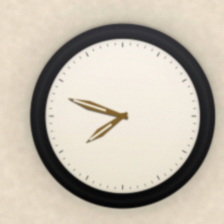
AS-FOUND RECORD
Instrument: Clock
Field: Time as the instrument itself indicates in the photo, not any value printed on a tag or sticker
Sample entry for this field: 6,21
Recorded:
7,48
